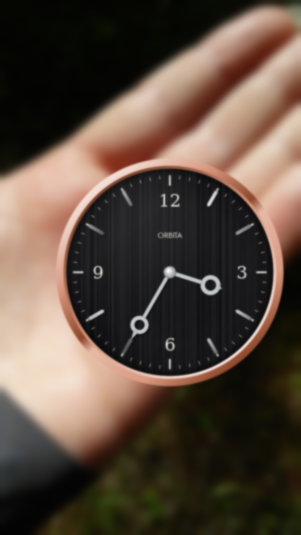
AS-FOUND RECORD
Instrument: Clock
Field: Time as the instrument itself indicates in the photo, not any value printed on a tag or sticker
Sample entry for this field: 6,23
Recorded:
3,35
